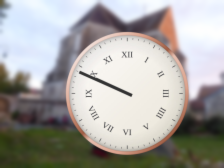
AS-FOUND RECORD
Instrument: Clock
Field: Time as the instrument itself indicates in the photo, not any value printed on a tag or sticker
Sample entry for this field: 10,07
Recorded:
9,49
